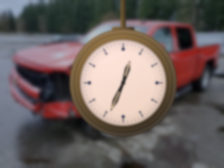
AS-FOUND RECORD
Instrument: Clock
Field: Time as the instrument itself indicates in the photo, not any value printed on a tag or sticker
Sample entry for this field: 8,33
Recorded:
12,34
